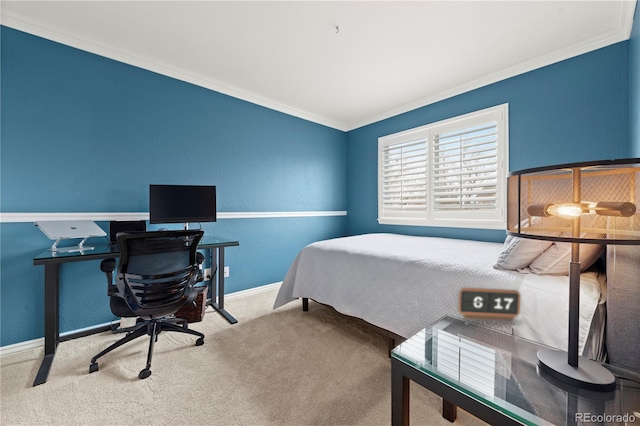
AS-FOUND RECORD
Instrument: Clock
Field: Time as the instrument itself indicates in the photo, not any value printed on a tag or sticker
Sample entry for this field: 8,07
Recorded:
6,17
